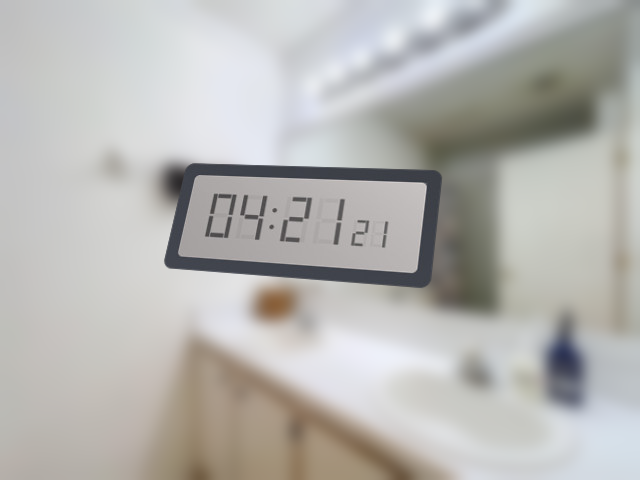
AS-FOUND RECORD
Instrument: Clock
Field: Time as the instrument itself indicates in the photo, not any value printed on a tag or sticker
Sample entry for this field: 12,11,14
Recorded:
4,21,21
